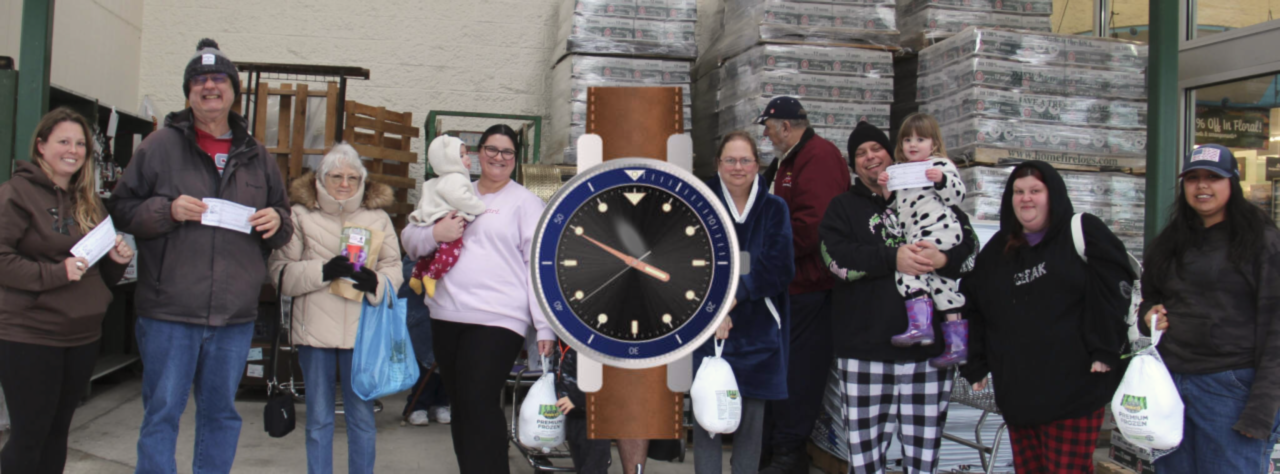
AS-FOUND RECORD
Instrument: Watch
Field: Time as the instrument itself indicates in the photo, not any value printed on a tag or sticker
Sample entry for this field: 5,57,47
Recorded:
3,49,39
